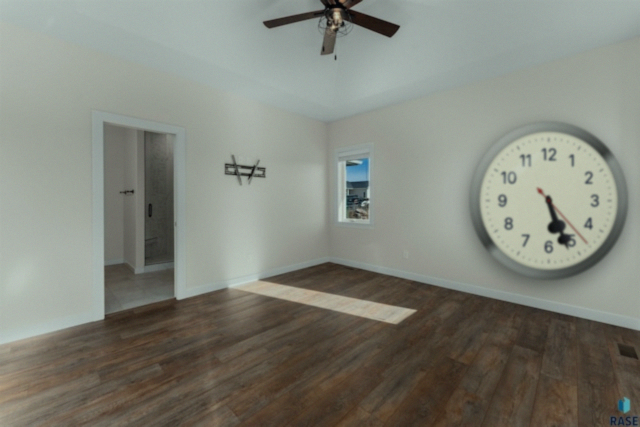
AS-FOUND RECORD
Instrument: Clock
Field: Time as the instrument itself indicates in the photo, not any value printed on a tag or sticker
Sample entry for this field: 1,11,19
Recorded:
5,26,23
